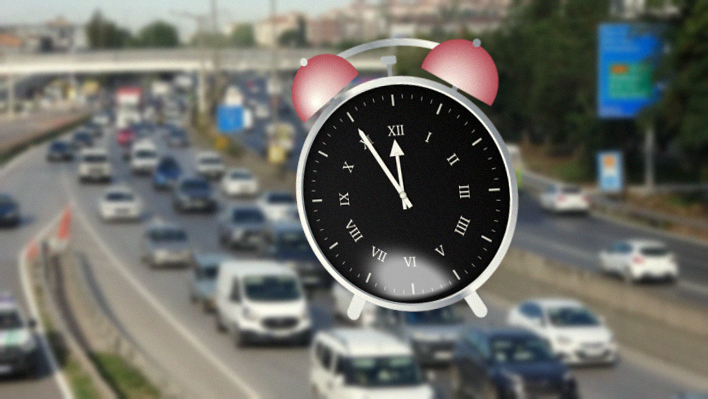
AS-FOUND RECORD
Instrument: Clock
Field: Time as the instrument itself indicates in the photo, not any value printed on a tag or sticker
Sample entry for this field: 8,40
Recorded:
11,55
